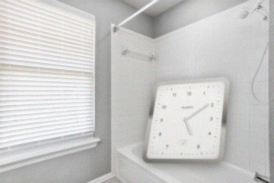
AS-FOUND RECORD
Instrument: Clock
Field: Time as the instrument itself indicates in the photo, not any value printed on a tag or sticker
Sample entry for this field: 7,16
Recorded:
5,09
